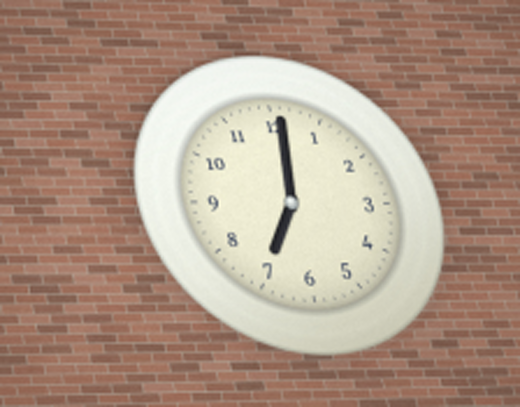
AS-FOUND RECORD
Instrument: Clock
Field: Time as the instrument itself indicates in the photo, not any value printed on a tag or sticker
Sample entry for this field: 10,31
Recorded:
7,01
